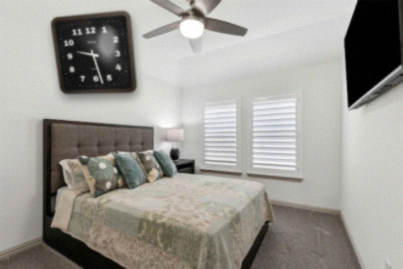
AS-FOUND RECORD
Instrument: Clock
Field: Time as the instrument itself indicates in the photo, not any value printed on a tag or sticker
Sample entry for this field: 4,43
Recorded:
9,28
